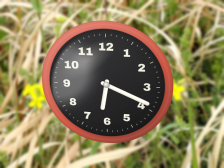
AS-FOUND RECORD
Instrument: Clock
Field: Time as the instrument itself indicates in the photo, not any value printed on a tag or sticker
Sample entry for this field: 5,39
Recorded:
6,19
